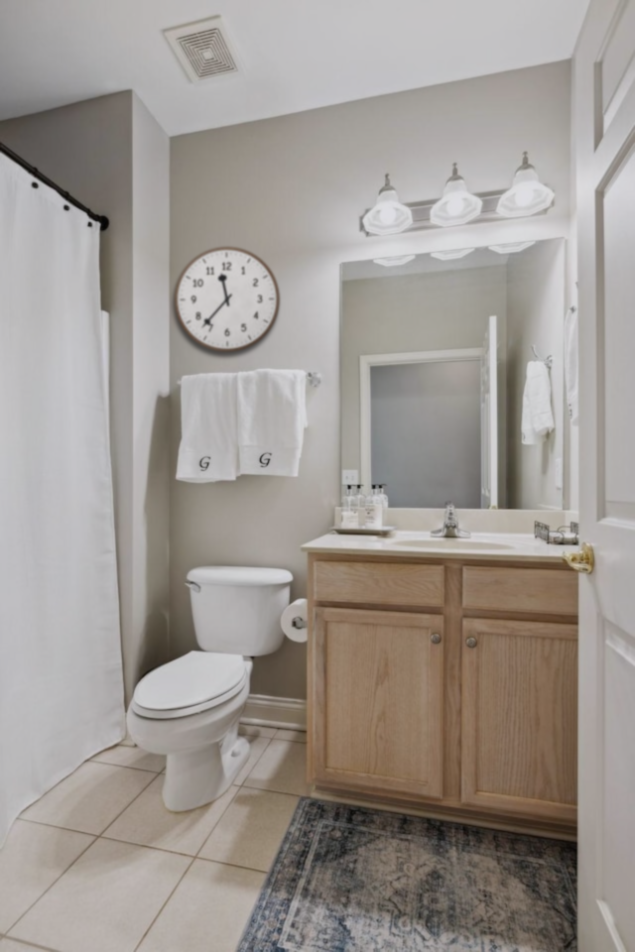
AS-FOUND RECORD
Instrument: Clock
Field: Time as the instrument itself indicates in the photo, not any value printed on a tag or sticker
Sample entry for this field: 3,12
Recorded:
11,37
